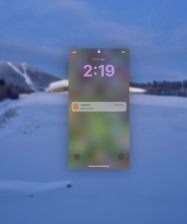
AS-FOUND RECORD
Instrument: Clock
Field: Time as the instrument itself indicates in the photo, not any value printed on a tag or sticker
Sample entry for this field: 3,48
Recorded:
2,19
